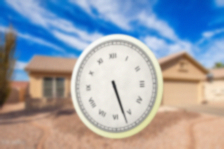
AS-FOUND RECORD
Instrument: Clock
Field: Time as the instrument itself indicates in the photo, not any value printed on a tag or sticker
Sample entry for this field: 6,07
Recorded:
5,27
